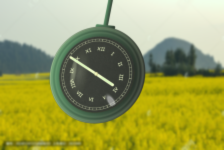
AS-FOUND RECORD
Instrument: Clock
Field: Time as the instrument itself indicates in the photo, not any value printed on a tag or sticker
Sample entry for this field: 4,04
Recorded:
3,49
